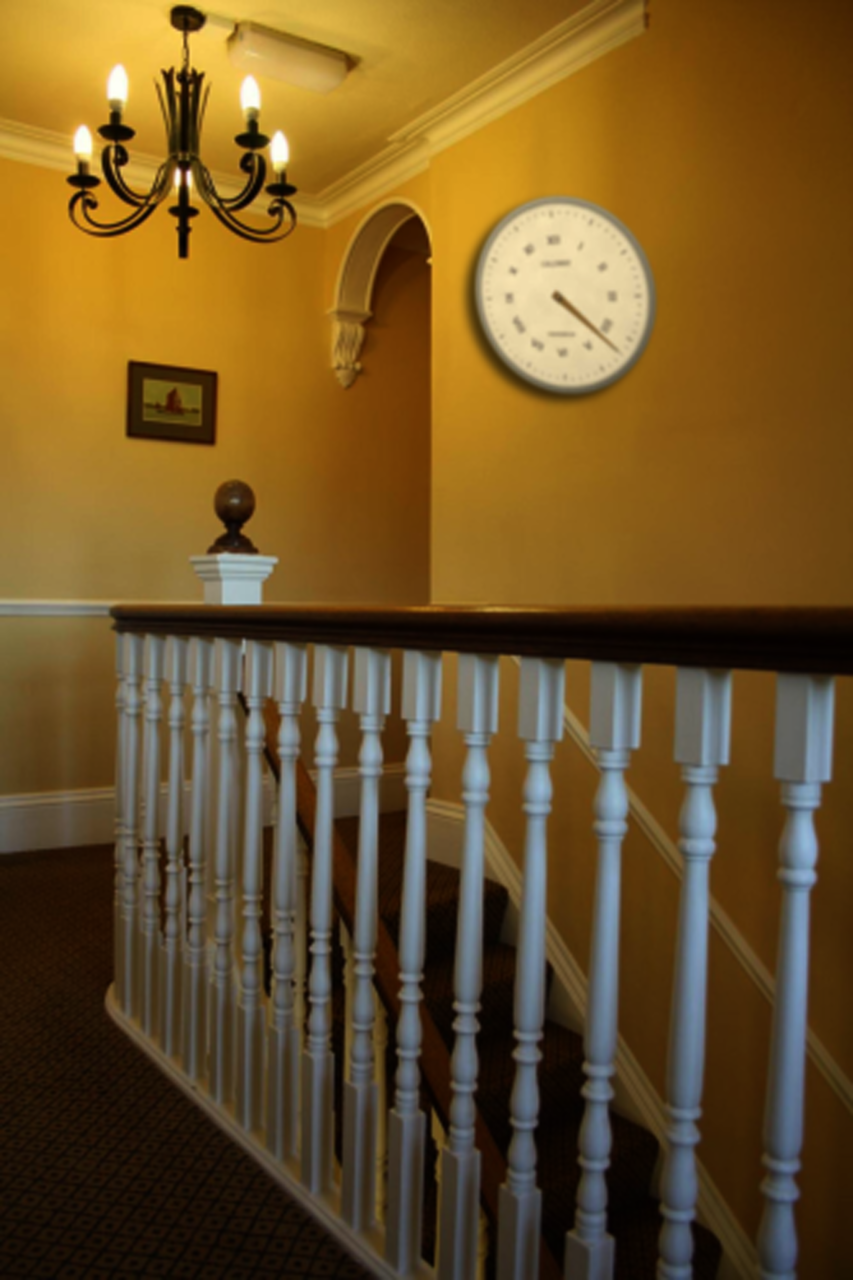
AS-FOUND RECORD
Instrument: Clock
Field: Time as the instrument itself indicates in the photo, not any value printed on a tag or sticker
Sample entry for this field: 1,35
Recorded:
4,22
